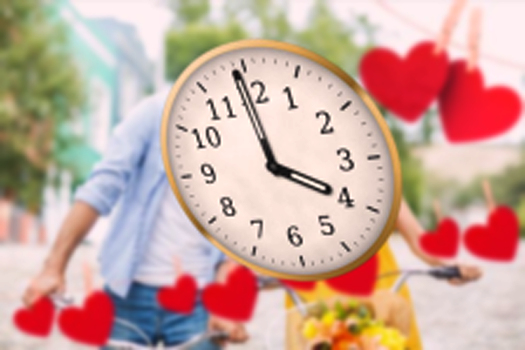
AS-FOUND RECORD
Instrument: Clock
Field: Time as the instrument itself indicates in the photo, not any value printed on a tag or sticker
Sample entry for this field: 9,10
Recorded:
3,59
